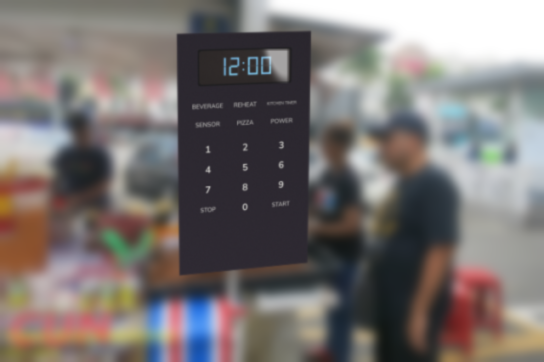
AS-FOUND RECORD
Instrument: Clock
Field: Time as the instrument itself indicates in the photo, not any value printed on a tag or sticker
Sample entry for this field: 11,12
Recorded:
12,00
